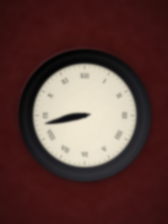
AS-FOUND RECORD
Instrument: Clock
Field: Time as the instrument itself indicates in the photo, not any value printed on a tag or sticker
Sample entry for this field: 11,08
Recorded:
8,43
